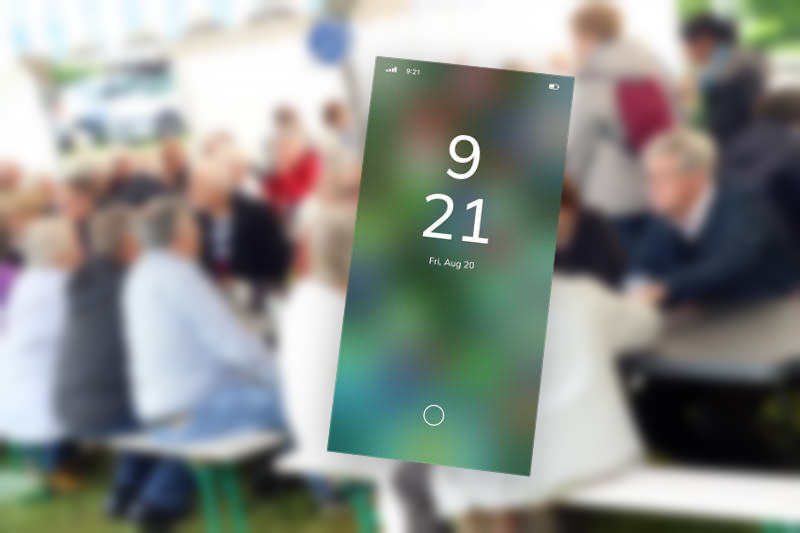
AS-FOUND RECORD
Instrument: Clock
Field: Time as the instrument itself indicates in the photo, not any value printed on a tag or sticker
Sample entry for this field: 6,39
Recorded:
9,21
